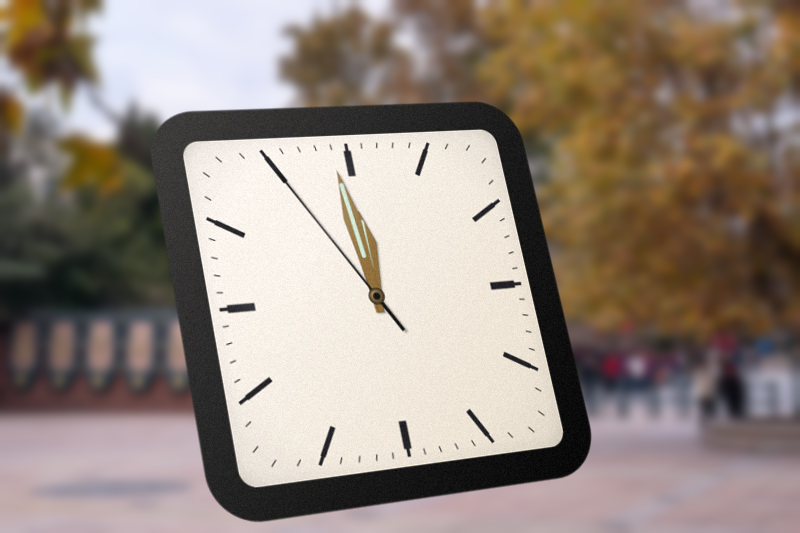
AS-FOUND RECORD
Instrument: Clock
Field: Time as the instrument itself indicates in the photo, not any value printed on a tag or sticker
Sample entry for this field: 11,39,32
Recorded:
11,58,55
